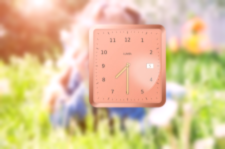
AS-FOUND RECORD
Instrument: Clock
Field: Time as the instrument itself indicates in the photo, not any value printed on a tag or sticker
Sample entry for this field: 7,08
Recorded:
7,30
